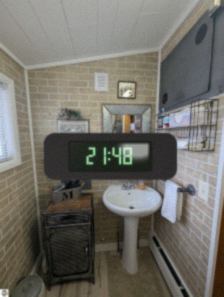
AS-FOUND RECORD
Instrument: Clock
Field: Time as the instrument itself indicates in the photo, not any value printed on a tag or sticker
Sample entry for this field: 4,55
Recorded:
21,48
